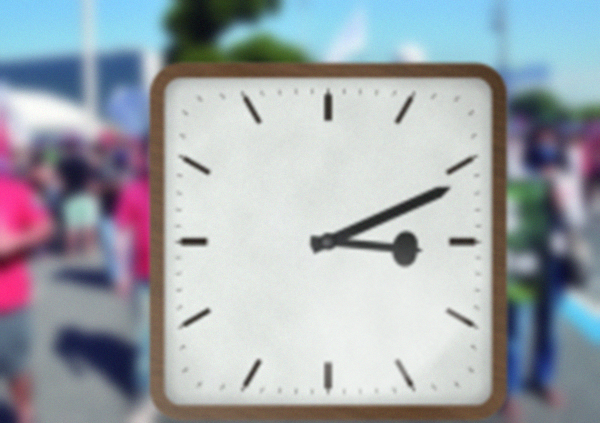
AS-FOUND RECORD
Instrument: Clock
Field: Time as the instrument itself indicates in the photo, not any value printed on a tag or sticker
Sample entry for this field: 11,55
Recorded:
3,11
